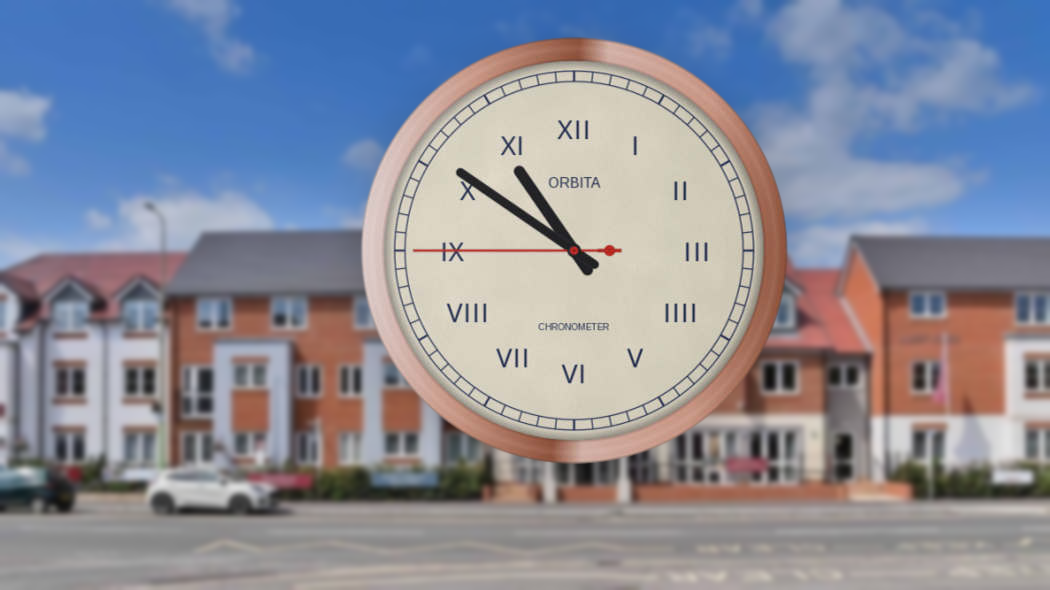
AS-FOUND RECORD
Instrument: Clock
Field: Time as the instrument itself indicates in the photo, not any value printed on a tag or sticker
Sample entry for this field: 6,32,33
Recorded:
10,50,45
